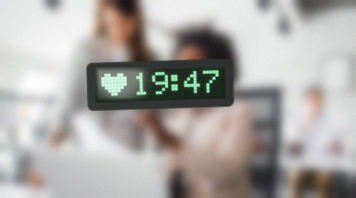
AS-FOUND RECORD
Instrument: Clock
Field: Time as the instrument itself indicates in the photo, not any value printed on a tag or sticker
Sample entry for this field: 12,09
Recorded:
19,47
